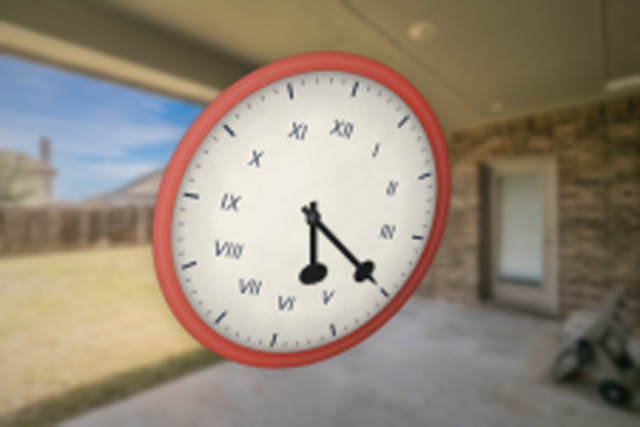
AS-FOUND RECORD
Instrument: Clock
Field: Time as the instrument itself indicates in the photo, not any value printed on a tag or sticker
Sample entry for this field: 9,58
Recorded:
5,20
